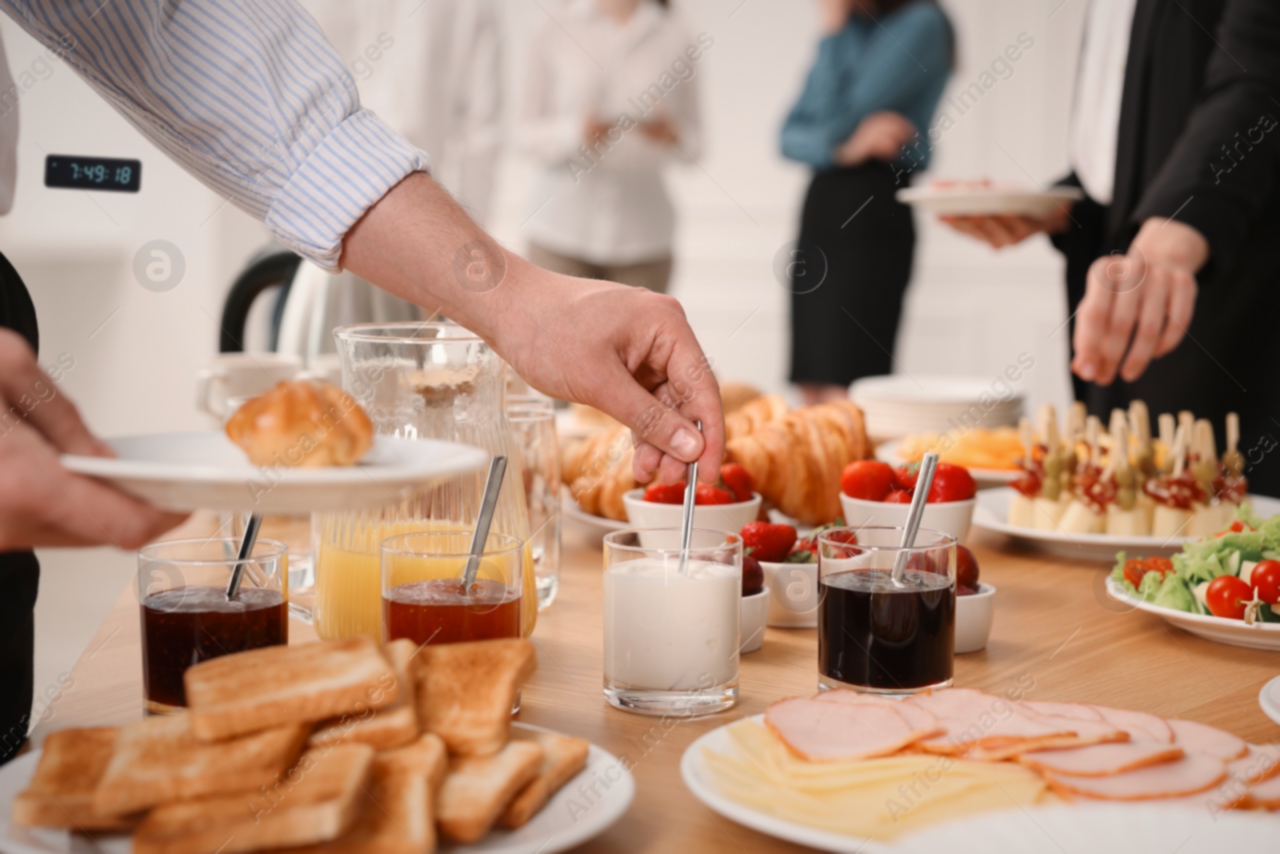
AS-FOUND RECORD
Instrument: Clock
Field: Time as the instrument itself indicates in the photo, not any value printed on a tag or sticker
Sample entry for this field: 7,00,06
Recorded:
7,49,18
